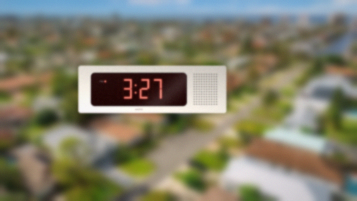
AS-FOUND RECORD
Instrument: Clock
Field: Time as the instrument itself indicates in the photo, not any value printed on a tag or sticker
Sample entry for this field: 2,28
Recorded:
3,27
